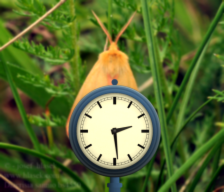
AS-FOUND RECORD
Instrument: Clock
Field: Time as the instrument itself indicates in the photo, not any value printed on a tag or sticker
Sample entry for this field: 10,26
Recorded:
2,29
